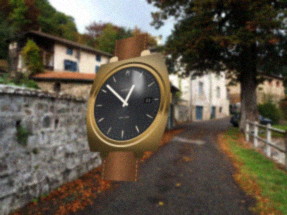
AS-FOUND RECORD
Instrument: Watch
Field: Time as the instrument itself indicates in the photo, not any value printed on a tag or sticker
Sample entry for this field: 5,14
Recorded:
12,52
